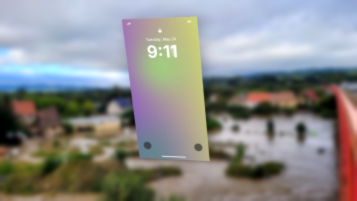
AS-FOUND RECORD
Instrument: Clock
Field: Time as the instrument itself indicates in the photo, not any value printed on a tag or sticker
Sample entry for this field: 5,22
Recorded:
9,11
